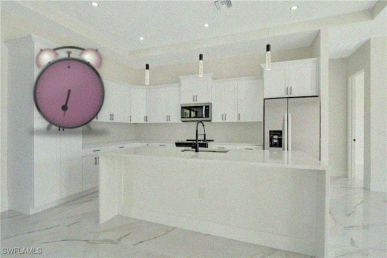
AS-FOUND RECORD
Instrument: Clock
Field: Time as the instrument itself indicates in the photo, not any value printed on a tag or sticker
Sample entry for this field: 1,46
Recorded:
6,32
